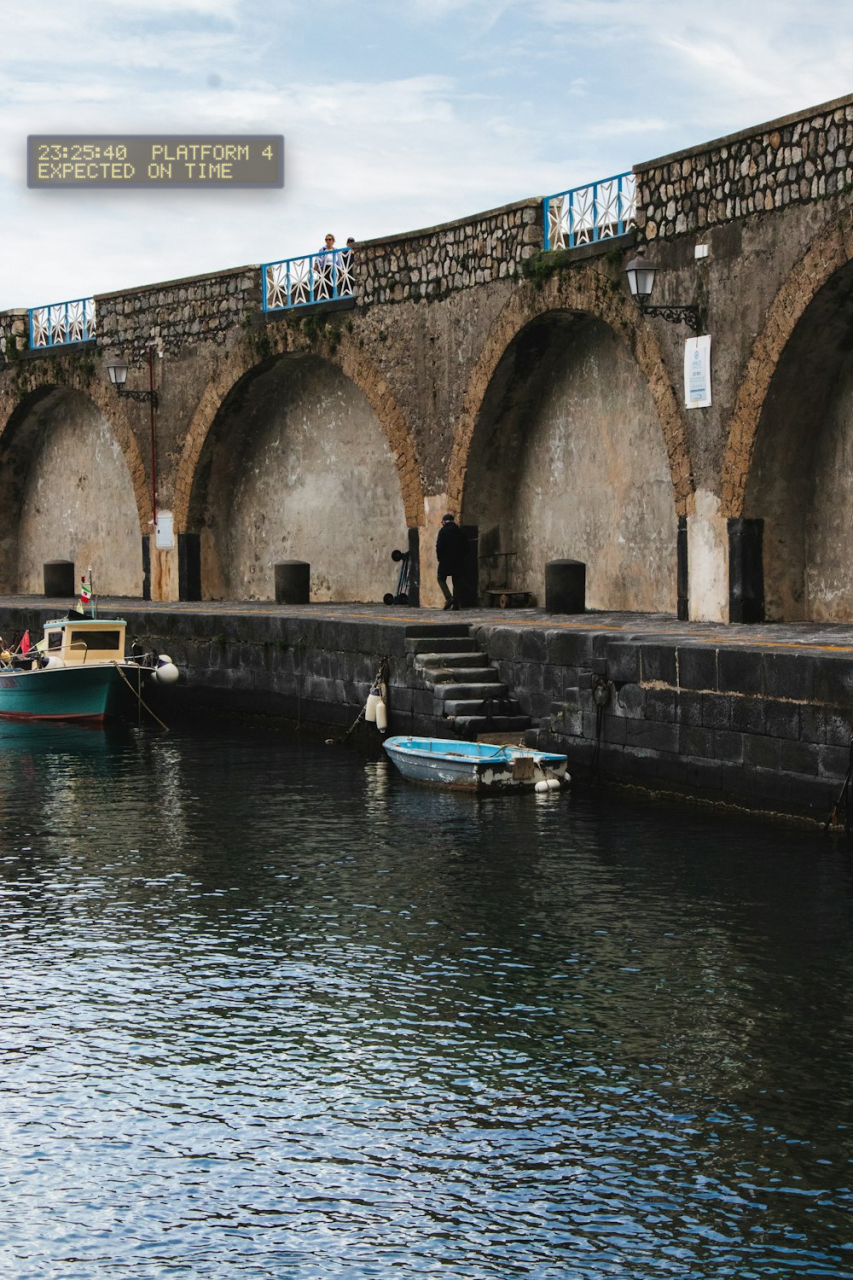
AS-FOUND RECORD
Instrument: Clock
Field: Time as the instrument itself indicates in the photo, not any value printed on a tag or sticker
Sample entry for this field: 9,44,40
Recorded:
23,25,40
